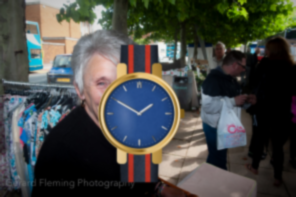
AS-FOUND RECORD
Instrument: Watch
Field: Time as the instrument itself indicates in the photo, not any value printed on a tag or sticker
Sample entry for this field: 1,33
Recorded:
1,50
